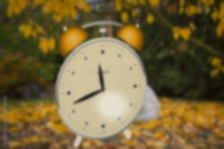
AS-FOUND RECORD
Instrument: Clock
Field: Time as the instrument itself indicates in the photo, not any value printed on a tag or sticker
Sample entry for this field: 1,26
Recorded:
11,42
